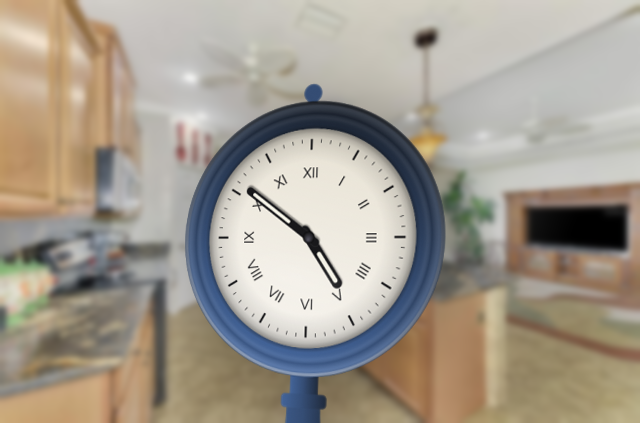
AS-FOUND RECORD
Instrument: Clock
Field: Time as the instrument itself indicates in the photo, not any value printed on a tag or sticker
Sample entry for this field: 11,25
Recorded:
4,51
